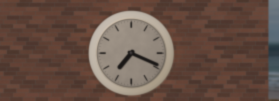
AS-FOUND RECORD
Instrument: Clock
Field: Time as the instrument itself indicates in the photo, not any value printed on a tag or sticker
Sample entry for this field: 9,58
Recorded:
7,19
